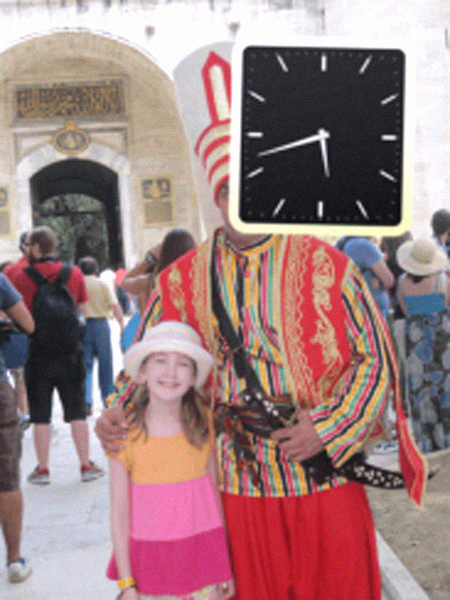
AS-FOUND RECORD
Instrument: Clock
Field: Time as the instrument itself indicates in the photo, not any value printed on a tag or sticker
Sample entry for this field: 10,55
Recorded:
5,42
